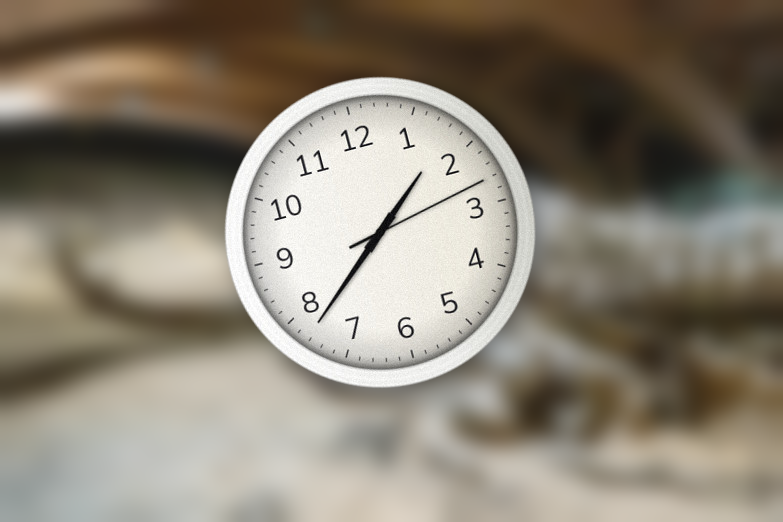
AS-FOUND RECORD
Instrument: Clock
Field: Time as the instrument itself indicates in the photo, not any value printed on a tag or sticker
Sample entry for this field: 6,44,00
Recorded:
1,38,13
